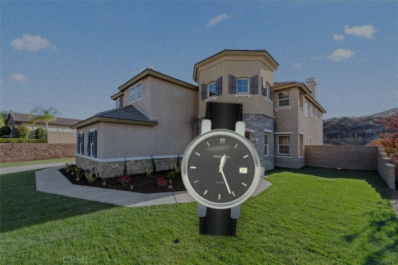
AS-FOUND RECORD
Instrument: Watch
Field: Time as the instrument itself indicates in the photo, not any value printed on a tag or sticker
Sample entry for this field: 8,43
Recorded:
12,26
